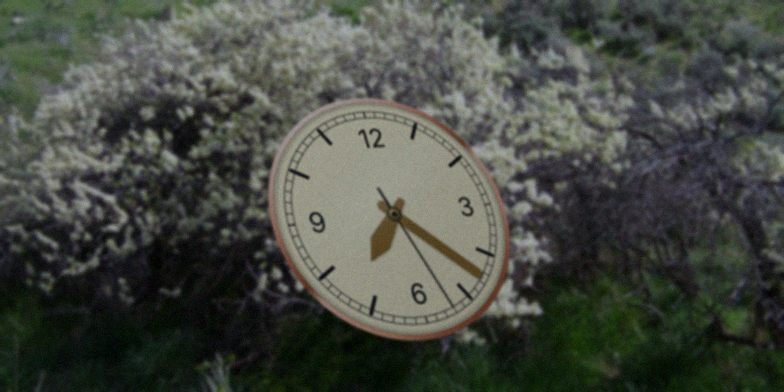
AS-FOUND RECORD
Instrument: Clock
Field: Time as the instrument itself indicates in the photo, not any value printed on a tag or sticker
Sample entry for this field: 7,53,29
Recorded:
7,22,27
